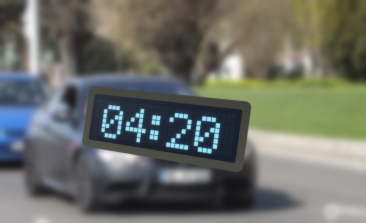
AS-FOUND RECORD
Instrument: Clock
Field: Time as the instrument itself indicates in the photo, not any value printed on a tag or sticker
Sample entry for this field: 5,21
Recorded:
4,20
